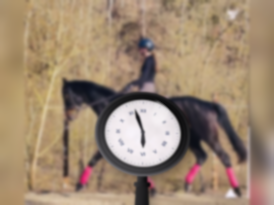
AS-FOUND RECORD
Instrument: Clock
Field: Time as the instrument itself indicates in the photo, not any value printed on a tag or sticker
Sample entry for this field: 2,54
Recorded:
5,57
